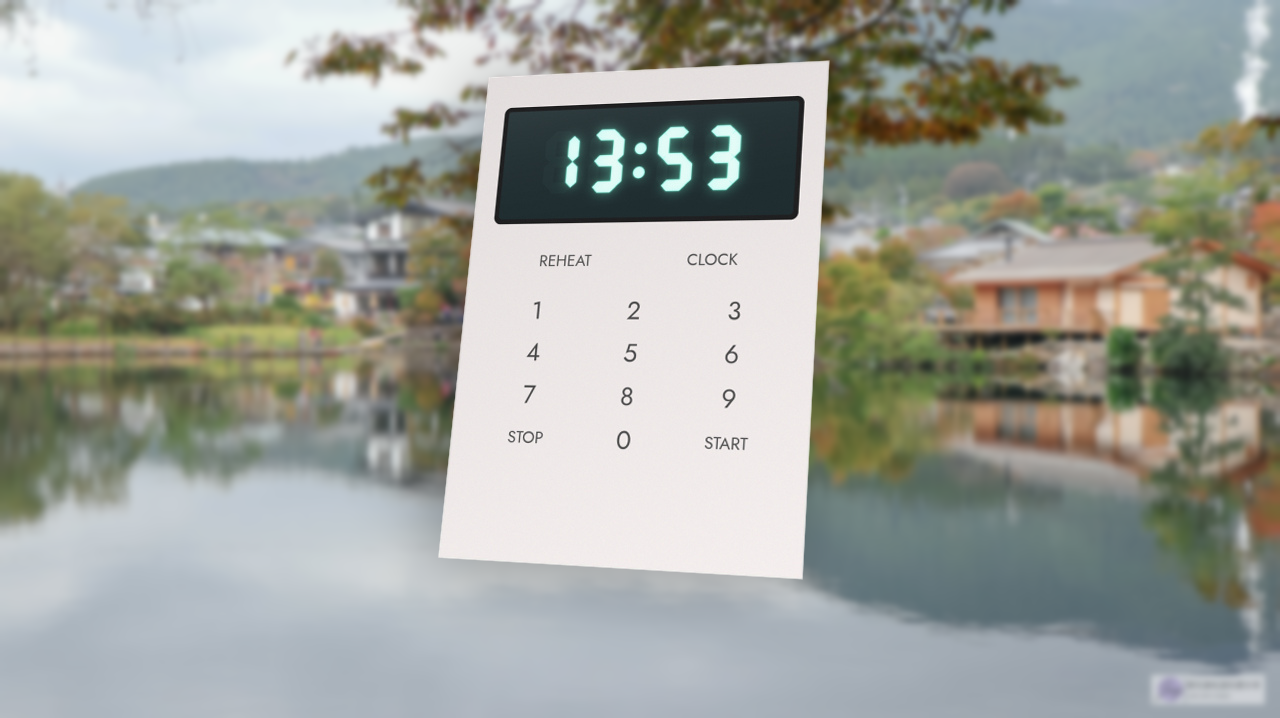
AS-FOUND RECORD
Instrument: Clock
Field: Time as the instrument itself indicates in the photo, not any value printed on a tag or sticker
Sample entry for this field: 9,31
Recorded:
13,53
